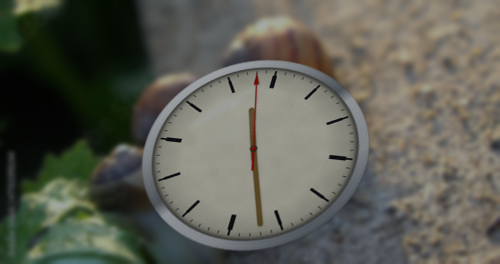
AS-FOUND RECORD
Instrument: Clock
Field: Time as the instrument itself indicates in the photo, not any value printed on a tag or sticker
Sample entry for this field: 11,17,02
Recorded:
11,26,58
